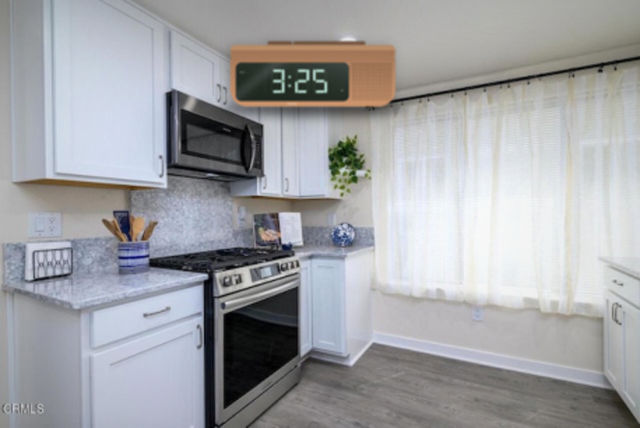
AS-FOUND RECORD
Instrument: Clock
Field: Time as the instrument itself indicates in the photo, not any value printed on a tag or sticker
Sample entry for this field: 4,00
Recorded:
3,25
